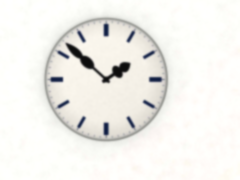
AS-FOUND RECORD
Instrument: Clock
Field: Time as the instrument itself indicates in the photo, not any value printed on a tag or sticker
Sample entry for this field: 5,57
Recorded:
1,52
